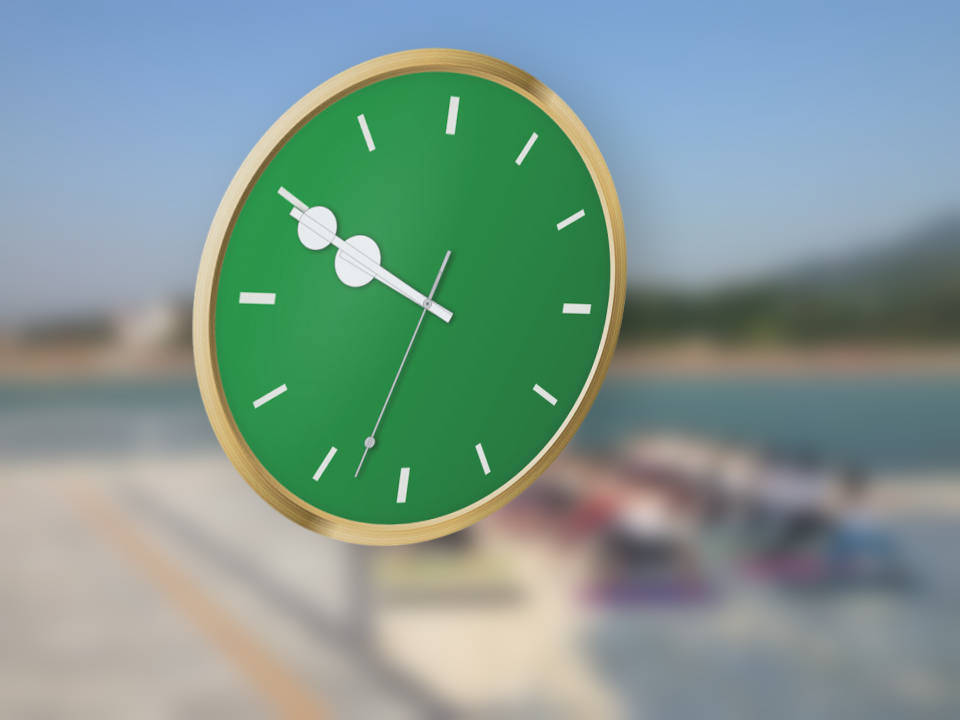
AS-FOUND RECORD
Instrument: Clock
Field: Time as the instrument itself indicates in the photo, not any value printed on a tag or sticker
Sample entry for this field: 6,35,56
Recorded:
9,49,33
